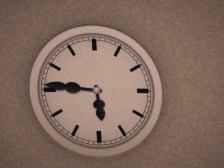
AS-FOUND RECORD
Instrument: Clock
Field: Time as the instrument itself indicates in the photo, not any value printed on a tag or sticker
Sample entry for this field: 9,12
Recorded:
5,46
